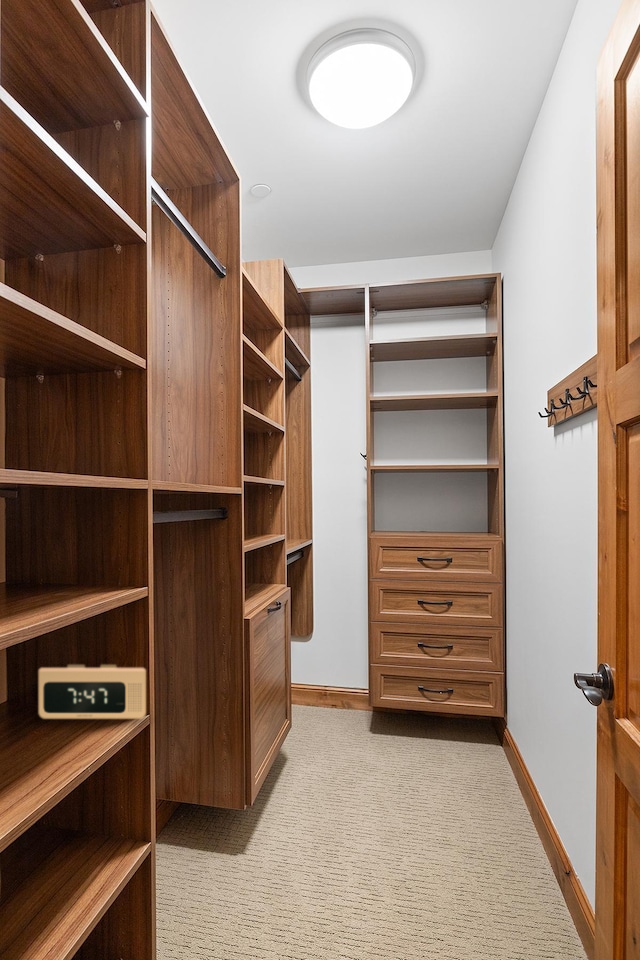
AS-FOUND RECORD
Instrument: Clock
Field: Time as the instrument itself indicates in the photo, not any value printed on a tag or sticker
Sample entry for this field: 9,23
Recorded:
7,47
